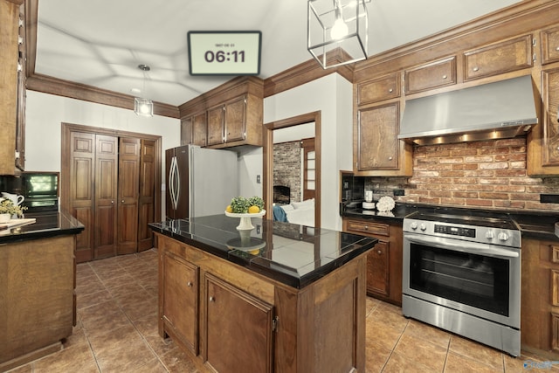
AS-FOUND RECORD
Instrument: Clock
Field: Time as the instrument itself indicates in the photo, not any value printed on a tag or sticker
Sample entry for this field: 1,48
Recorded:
6,11
